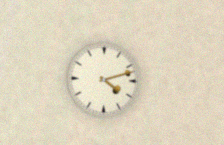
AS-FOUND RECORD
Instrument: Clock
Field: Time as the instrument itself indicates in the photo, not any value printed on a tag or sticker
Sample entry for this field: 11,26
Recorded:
4,12
